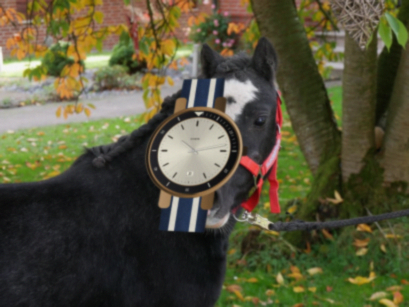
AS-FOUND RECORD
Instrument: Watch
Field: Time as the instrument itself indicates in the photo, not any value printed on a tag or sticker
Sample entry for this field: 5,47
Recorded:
10,13
